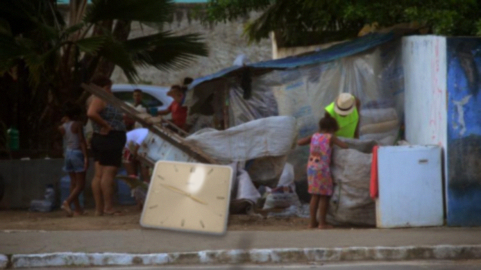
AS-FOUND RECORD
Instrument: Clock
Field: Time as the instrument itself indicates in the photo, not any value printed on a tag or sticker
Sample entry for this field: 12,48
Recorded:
3,48
